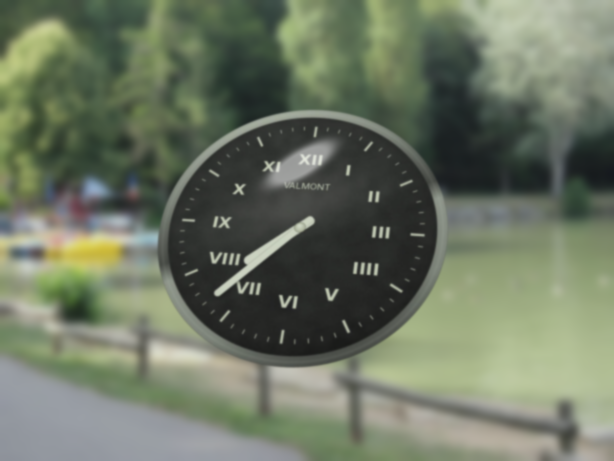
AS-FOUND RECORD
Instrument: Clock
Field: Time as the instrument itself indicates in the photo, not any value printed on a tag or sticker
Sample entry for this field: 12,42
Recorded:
7,37
